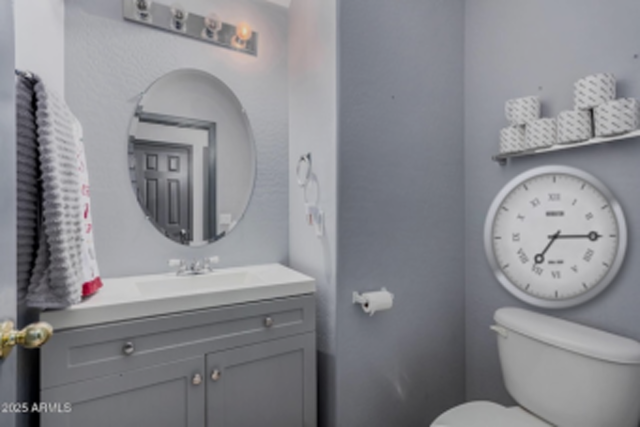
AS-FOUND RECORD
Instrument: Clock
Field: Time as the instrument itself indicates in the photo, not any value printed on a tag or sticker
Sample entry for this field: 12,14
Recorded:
7,15
